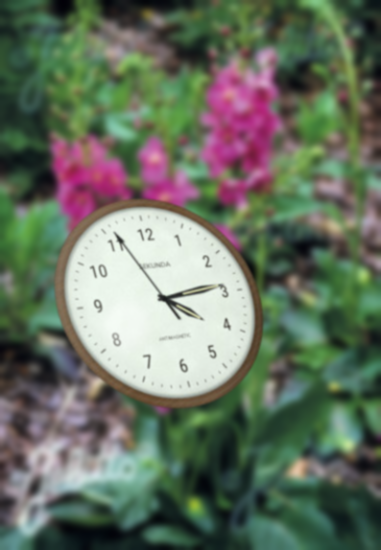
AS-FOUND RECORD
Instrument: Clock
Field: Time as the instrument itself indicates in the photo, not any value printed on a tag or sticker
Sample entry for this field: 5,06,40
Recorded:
4,13,56
